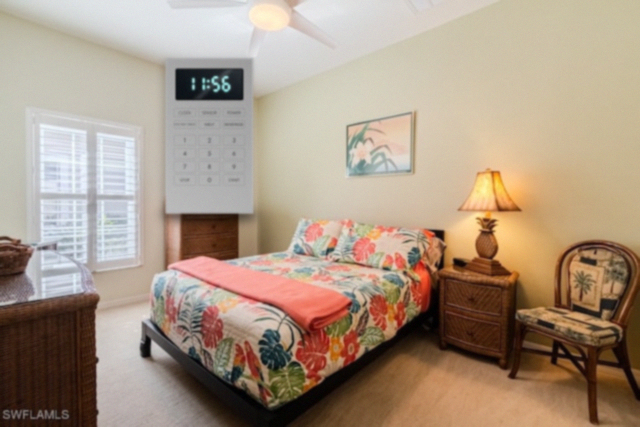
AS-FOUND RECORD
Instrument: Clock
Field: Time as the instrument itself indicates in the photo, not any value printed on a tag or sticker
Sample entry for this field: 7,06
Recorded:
11,56
